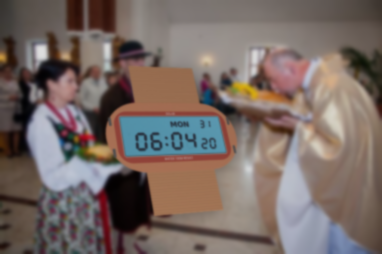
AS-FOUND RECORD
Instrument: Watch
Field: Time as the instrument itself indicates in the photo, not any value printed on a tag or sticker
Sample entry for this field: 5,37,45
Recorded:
6,04,20
